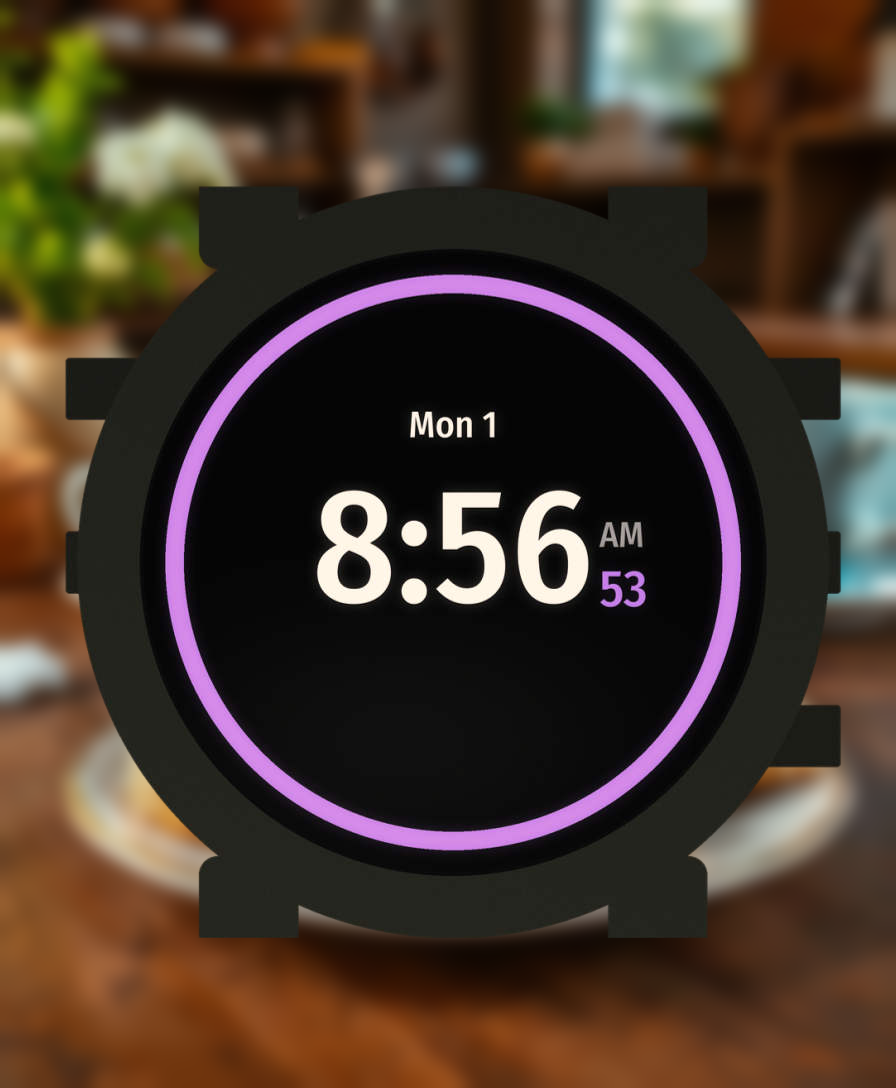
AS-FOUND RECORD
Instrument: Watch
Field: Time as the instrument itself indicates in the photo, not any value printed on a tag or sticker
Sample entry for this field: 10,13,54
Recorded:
8,56,53
